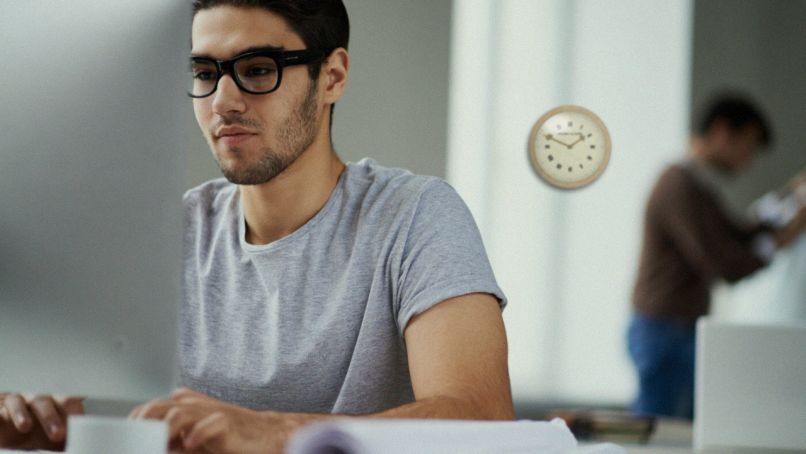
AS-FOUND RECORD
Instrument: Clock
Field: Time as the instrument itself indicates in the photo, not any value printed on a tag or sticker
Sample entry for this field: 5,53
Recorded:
1,49
